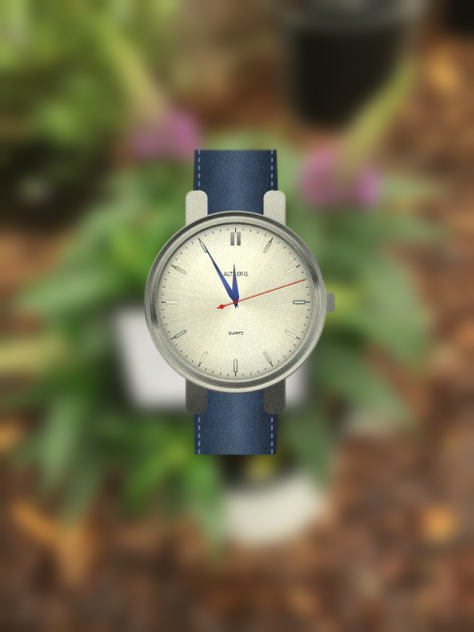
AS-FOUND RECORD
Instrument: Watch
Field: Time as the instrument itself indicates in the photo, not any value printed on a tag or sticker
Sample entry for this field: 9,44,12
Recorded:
11,55,12
